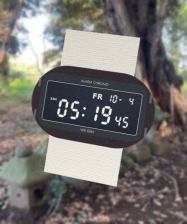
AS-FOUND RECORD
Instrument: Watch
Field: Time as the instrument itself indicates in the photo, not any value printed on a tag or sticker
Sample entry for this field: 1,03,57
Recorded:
5,19,45
